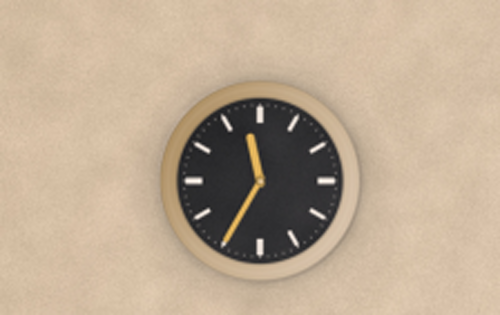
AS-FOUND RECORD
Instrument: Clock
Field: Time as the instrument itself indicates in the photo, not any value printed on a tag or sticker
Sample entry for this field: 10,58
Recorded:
11,35
